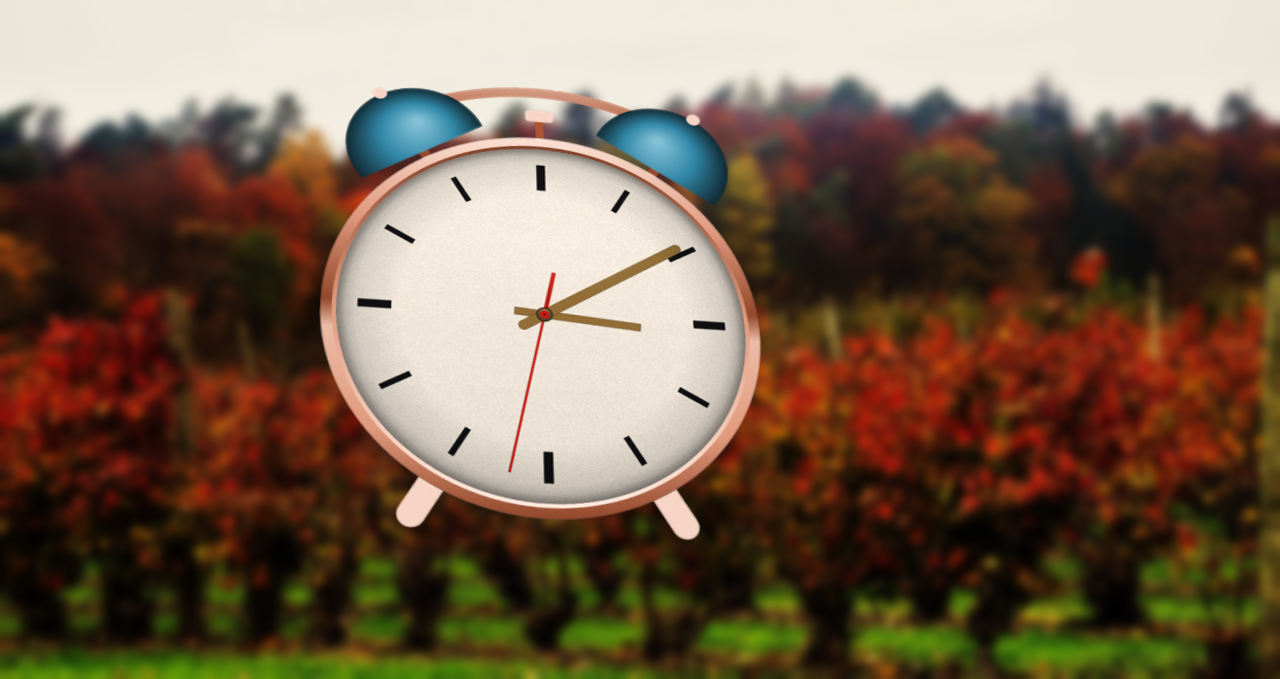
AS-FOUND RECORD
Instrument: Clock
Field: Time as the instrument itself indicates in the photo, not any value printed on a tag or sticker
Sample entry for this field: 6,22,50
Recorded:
3,09,32
